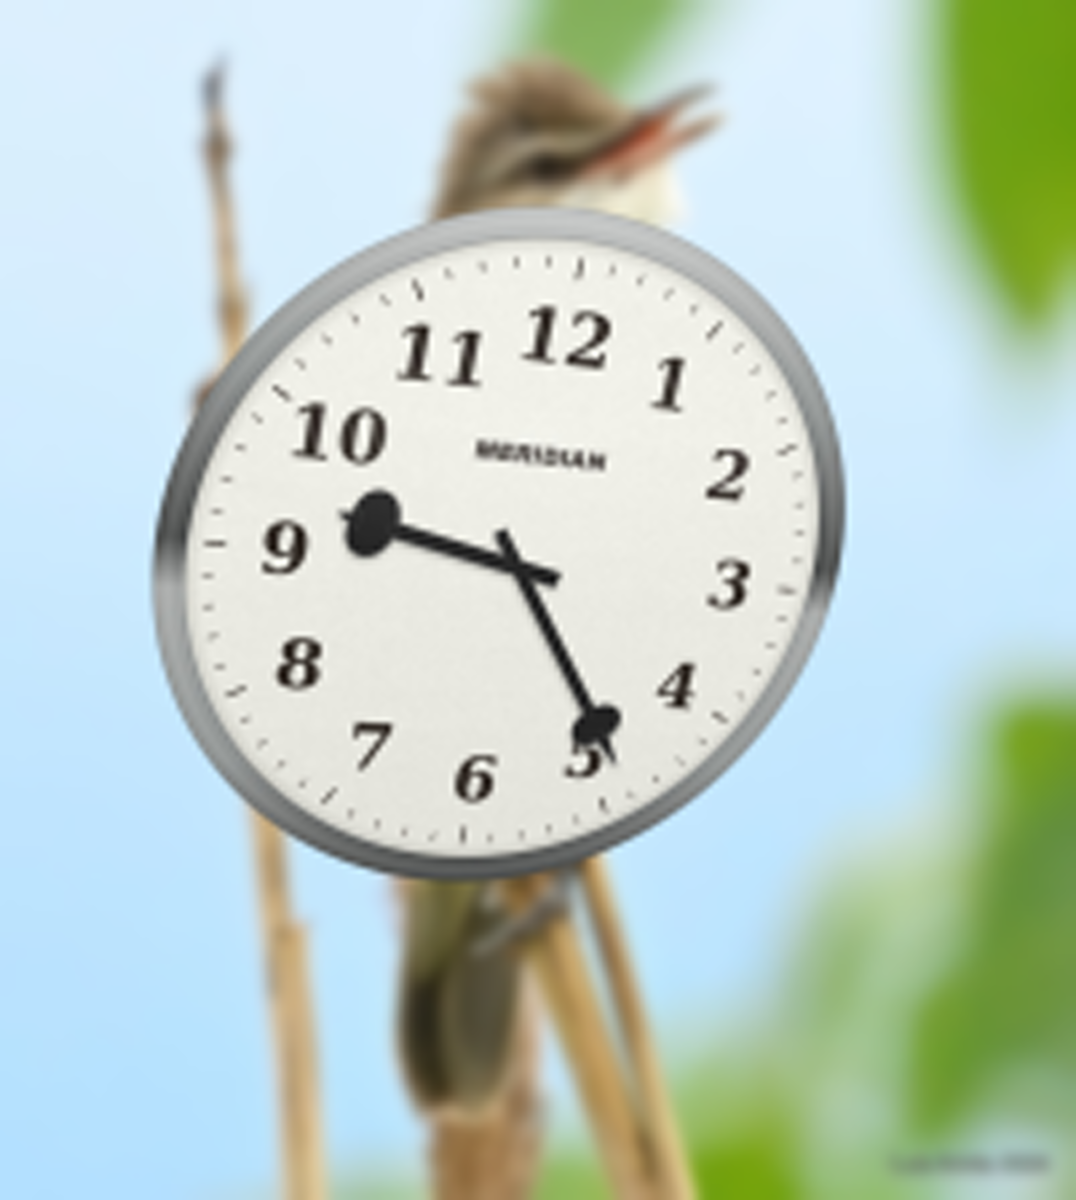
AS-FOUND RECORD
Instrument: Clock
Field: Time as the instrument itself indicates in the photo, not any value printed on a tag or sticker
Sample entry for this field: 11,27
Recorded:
9,24
